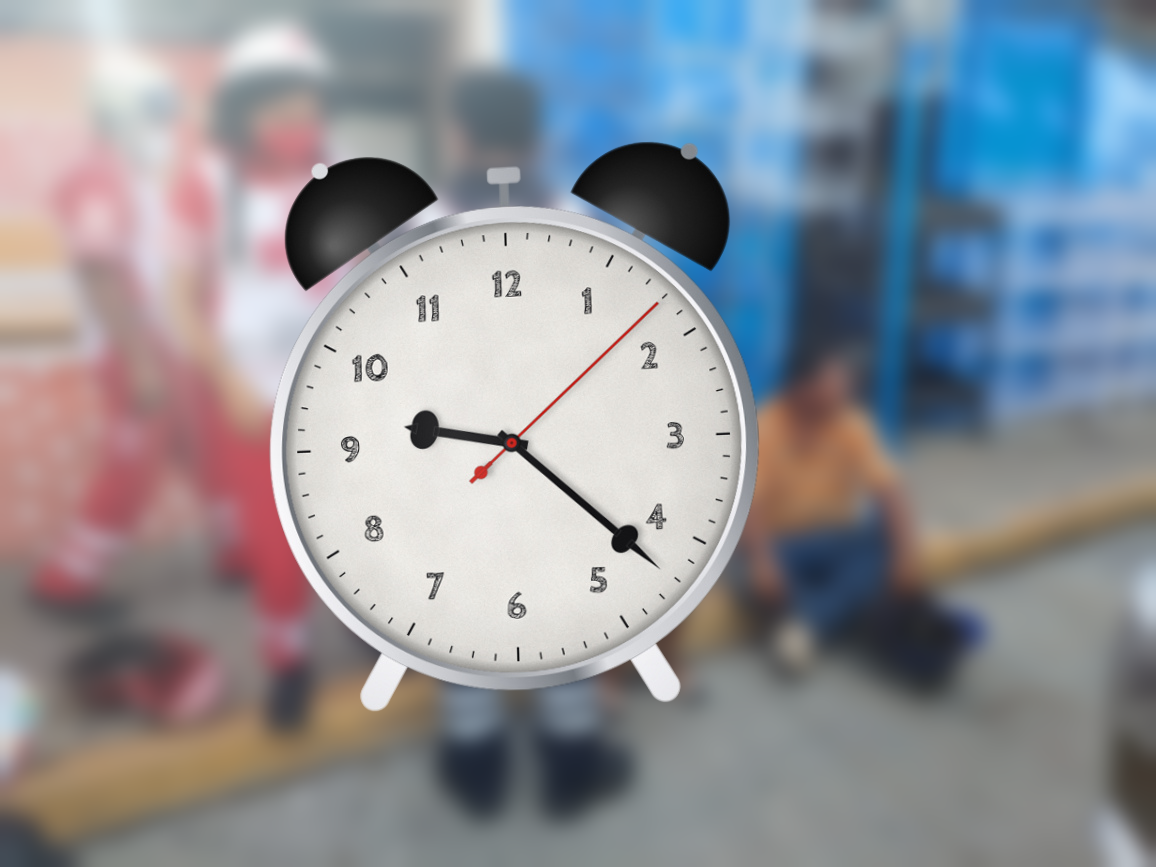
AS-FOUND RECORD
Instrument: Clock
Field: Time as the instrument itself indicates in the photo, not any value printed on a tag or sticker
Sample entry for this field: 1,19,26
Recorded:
9,22,08
